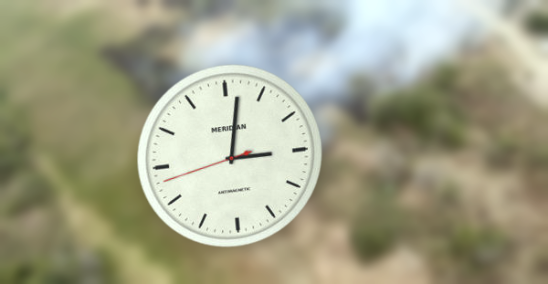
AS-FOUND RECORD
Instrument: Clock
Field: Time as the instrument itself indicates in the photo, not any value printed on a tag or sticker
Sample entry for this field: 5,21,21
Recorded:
3,01,43
